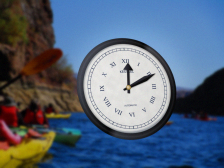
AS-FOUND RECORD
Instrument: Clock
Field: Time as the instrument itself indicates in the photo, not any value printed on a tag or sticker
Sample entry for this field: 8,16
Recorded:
12,11
